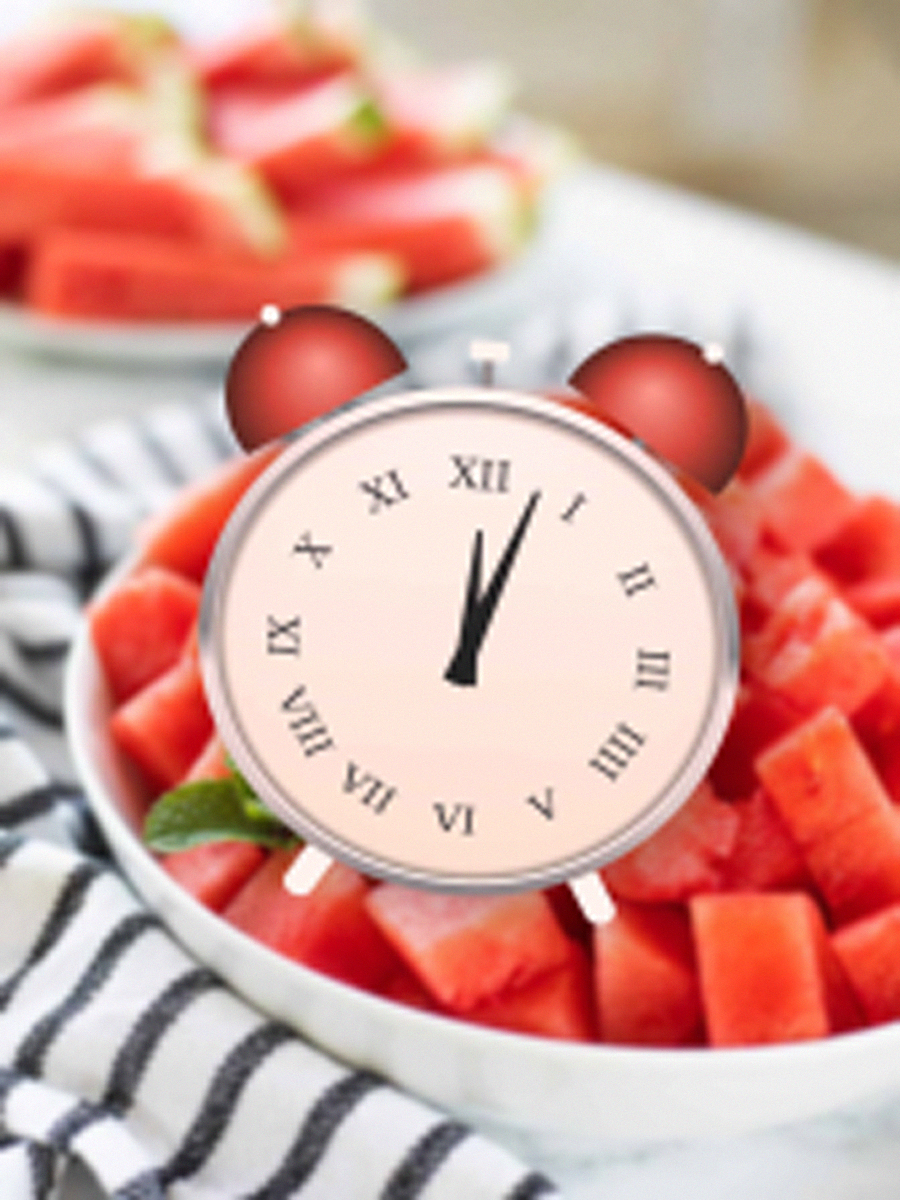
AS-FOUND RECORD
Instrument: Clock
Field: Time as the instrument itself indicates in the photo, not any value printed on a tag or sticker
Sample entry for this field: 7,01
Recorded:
12,03
